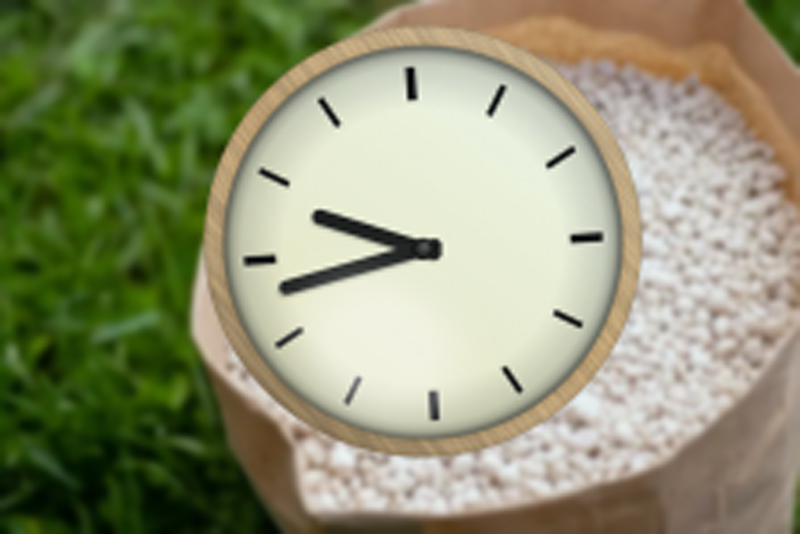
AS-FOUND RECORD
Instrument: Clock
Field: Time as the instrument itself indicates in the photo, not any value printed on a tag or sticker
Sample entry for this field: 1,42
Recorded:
9,43
